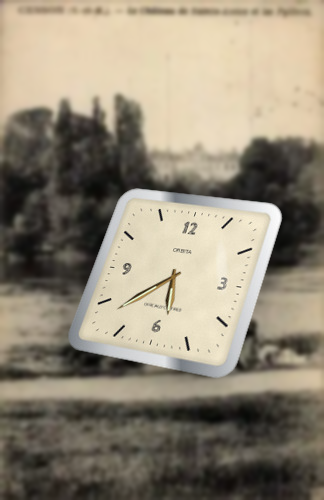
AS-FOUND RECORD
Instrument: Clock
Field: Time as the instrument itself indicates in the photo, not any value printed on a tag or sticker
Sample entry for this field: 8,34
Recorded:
5,38
